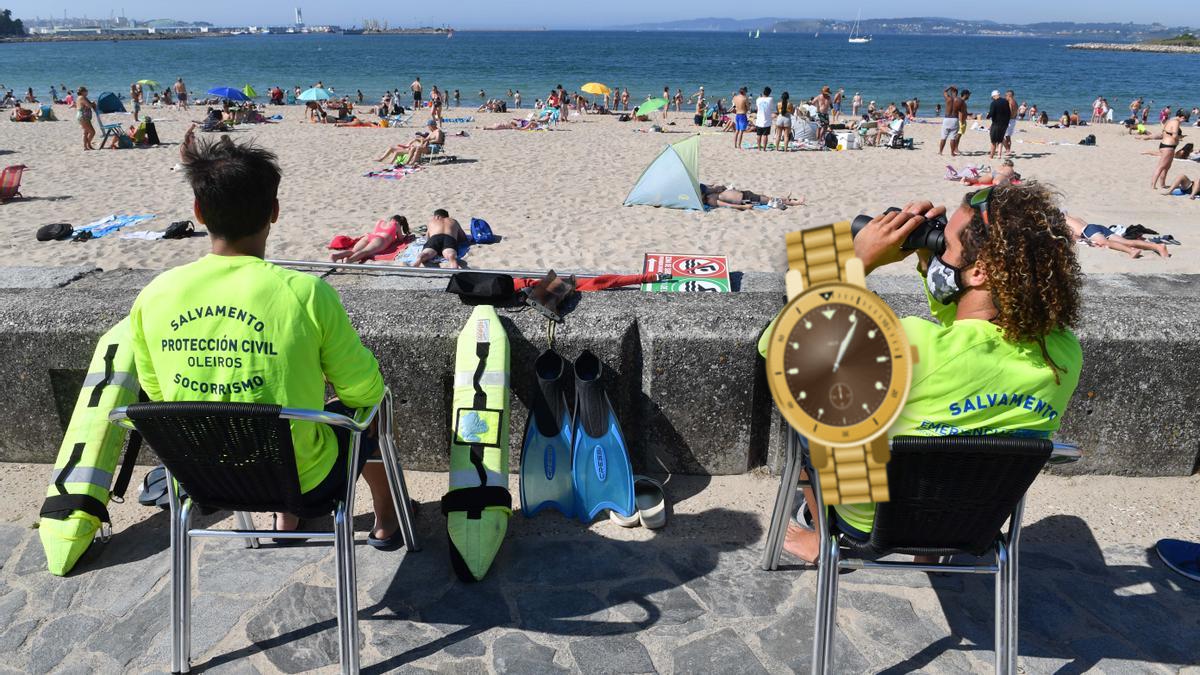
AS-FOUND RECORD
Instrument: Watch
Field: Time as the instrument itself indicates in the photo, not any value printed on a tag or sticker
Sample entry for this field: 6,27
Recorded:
1,06
